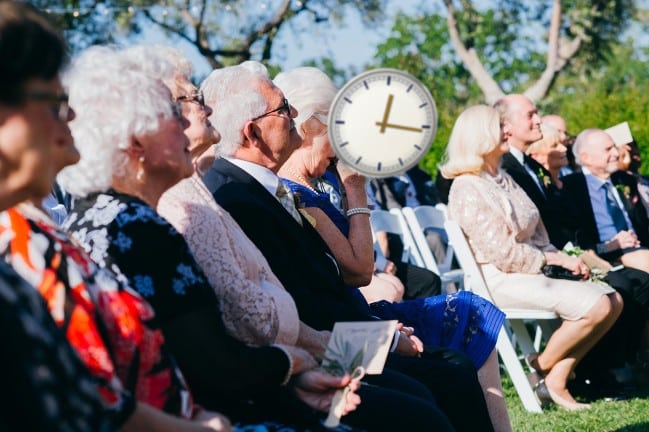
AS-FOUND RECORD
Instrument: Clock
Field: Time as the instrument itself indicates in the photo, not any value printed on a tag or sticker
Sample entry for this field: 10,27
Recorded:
12,16
